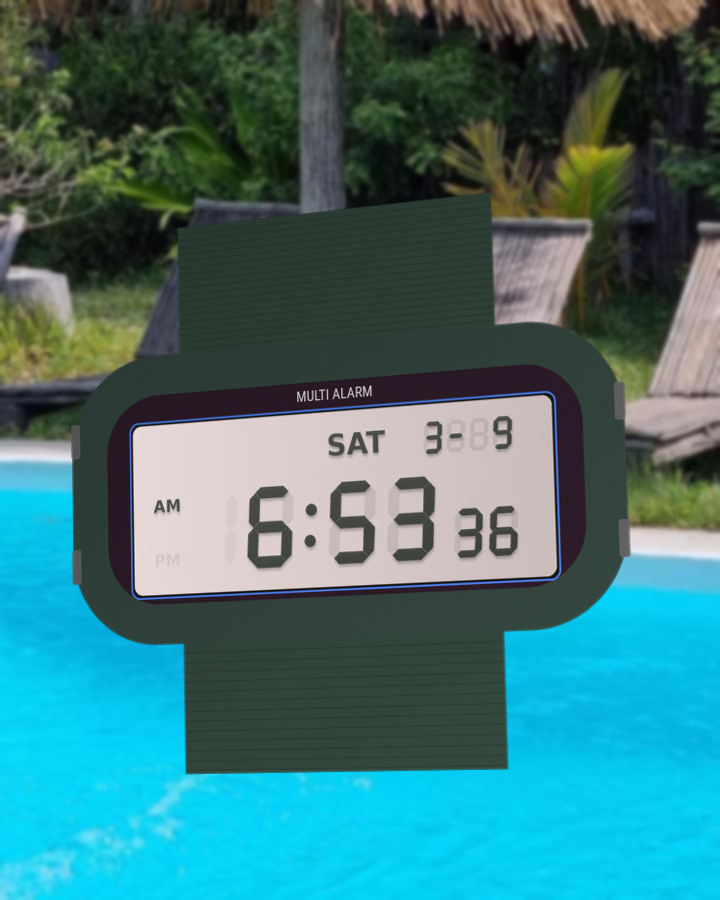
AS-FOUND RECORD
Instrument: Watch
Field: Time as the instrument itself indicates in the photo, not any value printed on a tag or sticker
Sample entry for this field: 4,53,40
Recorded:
6,53,36
